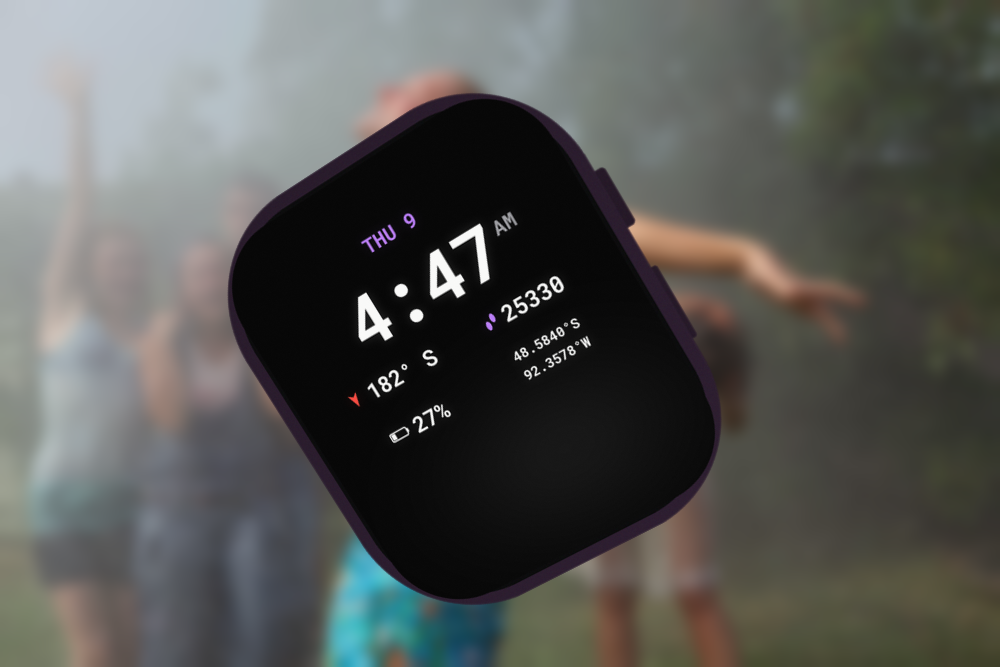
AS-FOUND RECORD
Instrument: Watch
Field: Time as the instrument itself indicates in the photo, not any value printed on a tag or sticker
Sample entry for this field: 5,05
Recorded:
4,47
